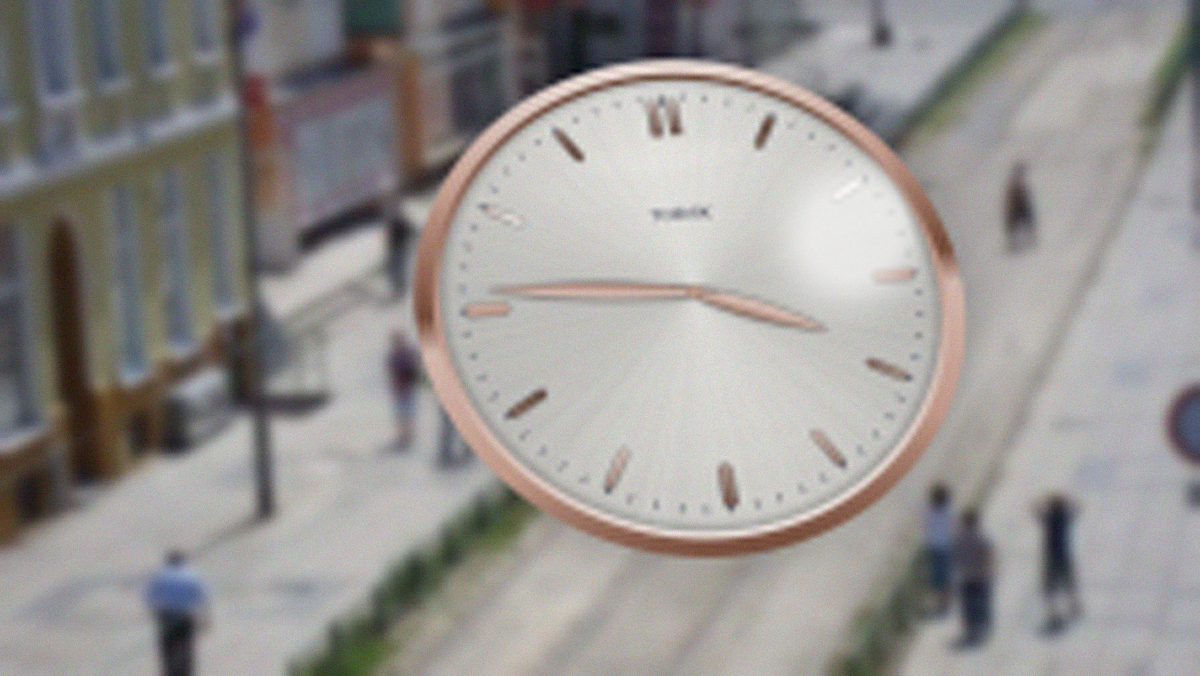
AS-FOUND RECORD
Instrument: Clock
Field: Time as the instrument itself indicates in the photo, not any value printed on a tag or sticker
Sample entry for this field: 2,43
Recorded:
3,46
